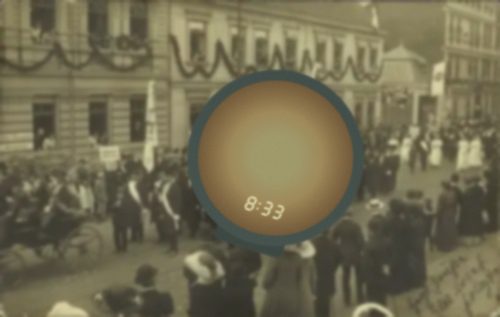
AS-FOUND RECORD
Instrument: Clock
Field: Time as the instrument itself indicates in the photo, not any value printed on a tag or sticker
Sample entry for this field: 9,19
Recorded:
8,33
